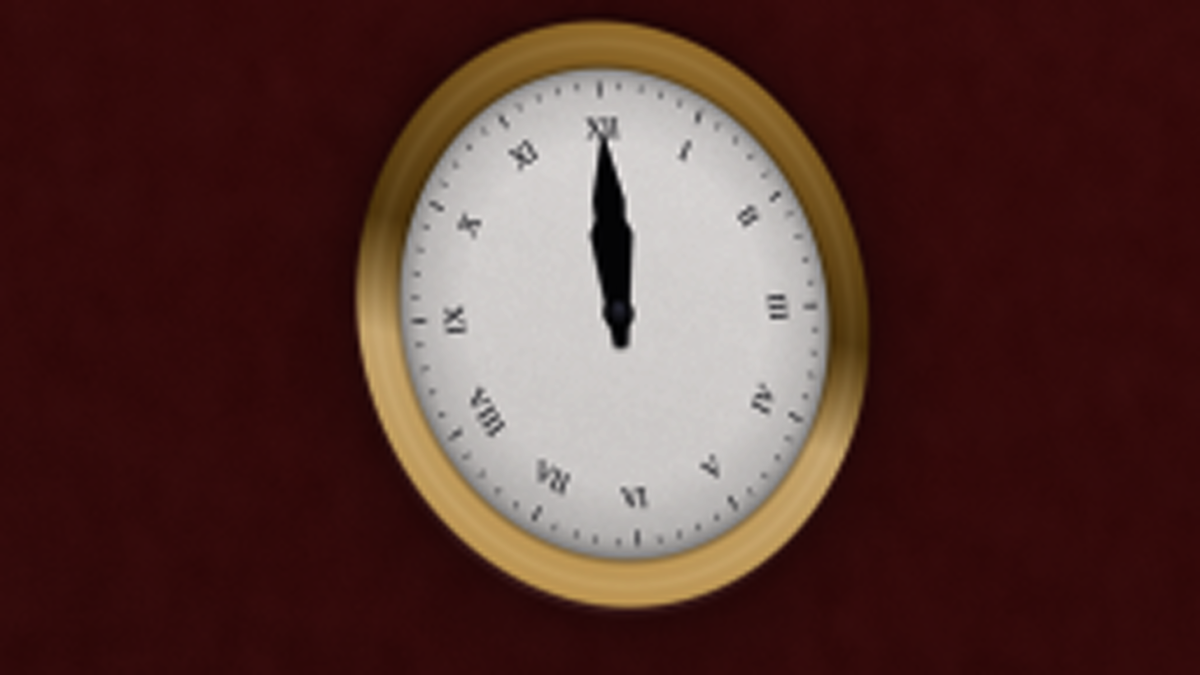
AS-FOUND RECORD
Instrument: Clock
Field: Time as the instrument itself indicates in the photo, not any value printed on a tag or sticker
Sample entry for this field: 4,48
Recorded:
12,00
